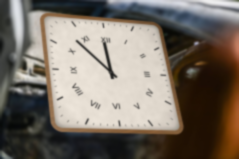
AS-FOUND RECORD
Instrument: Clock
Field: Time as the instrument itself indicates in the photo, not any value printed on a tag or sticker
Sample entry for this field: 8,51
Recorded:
11,53
